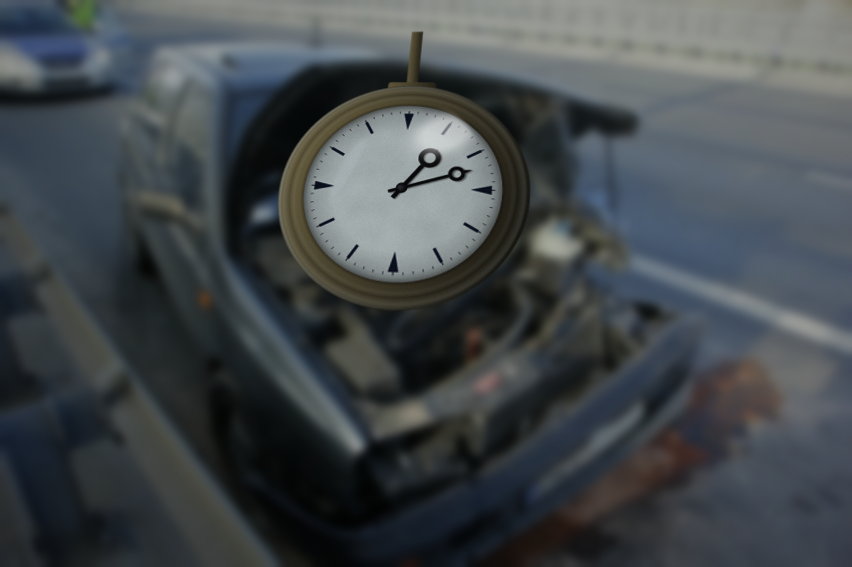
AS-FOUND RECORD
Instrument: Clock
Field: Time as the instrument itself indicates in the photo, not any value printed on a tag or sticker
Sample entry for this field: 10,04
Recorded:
1,12
